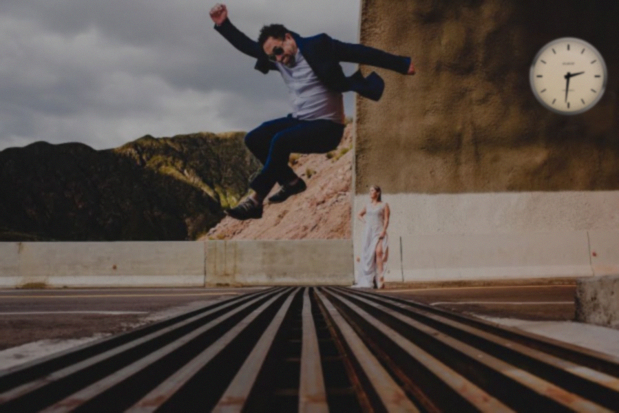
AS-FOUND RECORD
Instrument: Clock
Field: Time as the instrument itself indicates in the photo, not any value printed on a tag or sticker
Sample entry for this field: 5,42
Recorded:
2,31
